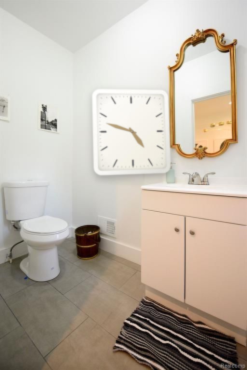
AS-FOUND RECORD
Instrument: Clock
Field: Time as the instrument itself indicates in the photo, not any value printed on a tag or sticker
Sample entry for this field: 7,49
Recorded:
4,48
